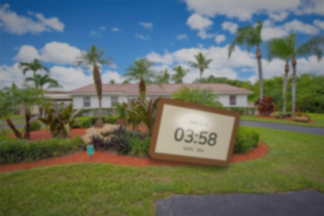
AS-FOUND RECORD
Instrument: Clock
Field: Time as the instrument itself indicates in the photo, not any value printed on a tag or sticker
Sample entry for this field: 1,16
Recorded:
3,58
